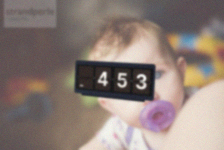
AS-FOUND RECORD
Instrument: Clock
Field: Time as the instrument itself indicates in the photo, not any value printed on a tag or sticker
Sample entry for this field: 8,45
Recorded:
4,53
